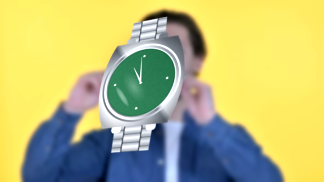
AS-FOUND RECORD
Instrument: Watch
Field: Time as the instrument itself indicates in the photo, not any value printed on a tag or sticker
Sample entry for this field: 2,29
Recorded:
10,59
